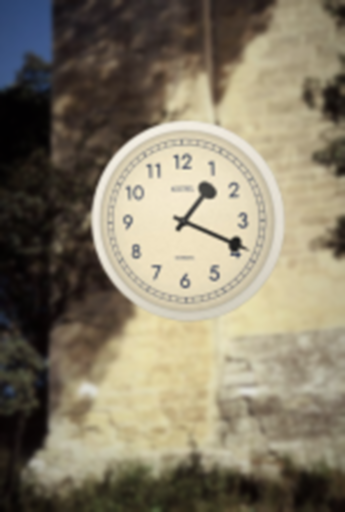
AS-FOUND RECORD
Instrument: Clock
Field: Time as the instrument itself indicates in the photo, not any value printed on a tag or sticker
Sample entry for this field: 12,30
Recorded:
1,19
